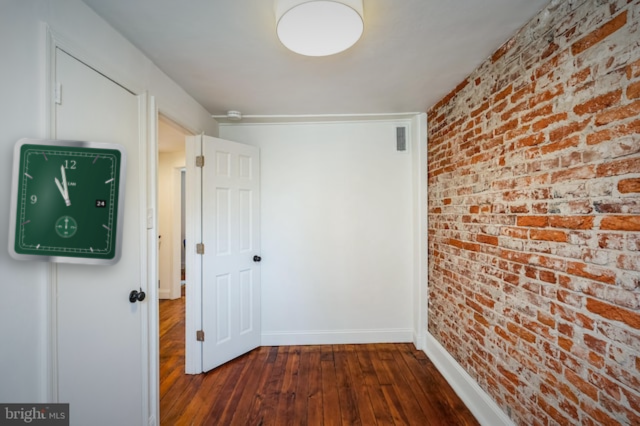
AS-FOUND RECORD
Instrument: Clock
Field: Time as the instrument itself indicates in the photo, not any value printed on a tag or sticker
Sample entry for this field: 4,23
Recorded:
10,58
